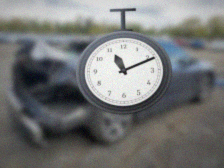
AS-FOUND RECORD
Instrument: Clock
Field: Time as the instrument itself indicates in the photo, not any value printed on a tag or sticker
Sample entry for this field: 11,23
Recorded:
11,11
